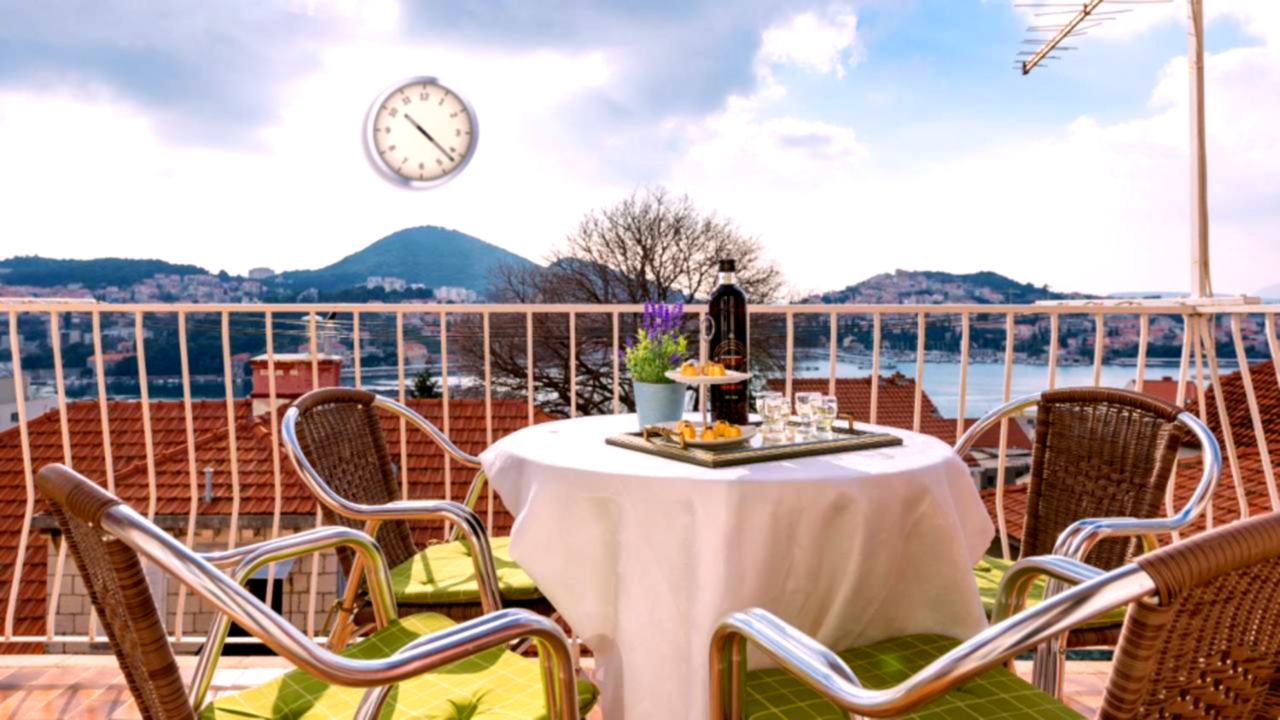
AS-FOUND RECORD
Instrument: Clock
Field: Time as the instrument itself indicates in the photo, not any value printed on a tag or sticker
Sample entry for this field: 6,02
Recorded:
10,22
